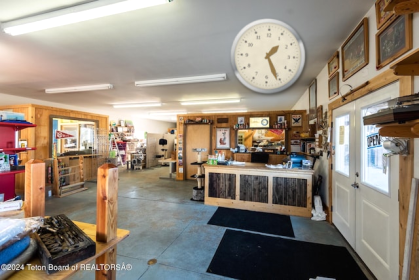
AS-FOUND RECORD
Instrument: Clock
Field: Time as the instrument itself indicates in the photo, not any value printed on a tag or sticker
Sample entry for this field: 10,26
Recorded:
1,26
